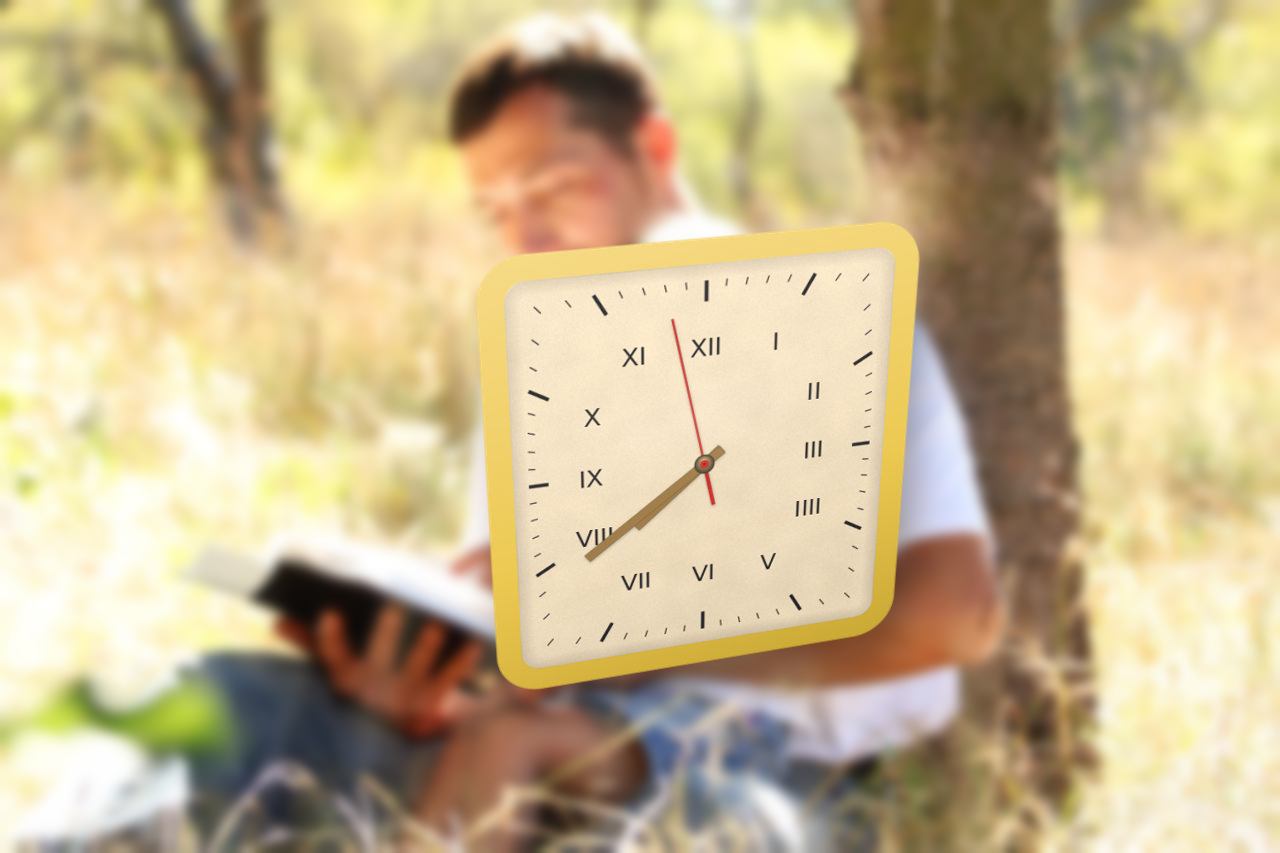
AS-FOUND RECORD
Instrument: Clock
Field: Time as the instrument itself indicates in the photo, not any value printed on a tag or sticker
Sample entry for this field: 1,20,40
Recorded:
7,38,58
